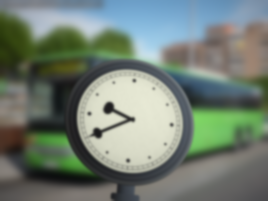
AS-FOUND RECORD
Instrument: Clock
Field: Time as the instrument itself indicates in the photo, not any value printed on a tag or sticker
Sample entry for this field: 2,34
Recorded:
9,40
